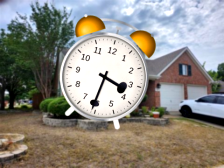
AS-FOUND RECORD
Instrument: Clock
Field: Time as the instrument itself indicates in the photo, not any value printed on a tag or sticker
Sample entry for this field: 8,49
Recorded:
3,31
